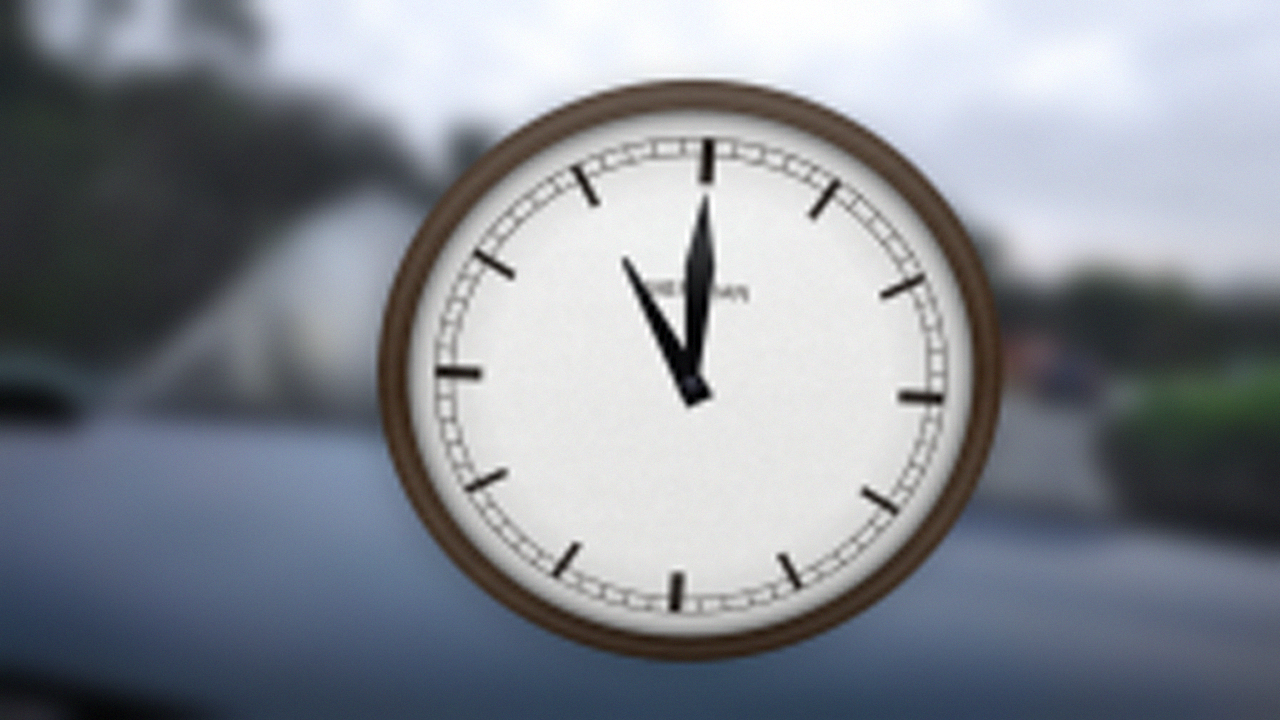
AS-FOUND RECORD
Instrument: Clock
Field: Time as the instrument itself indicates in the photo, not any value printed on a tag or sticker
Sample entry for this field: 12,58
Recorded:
11,00
